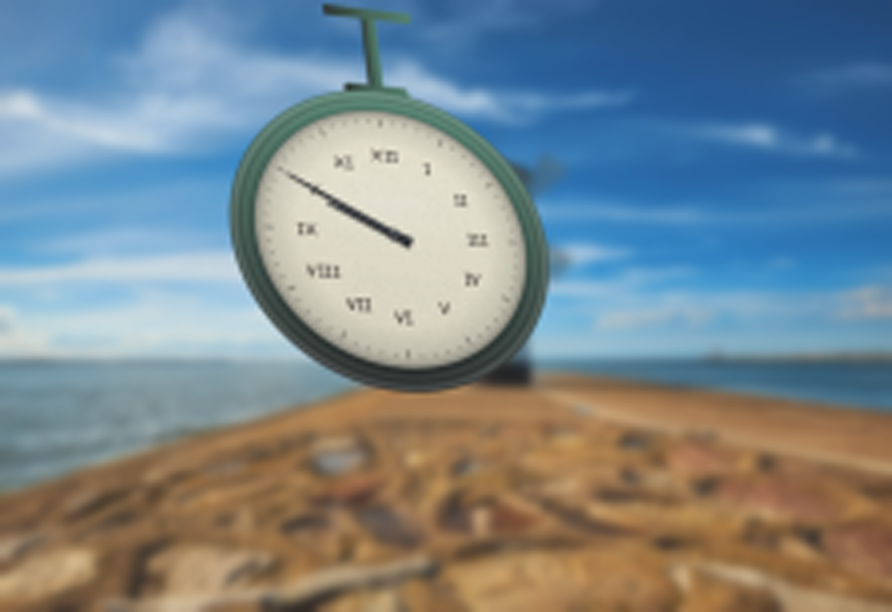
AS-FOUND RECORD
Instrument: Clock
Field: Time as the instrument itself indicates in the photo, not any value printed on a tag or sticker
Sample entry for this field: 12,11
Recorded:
9,50
